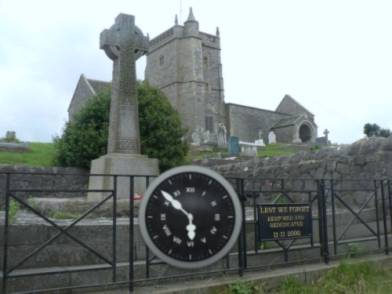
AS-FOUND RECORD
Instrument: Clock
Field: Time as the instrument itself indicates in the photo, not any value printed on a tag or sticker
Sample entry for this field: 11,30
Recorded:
5,52
